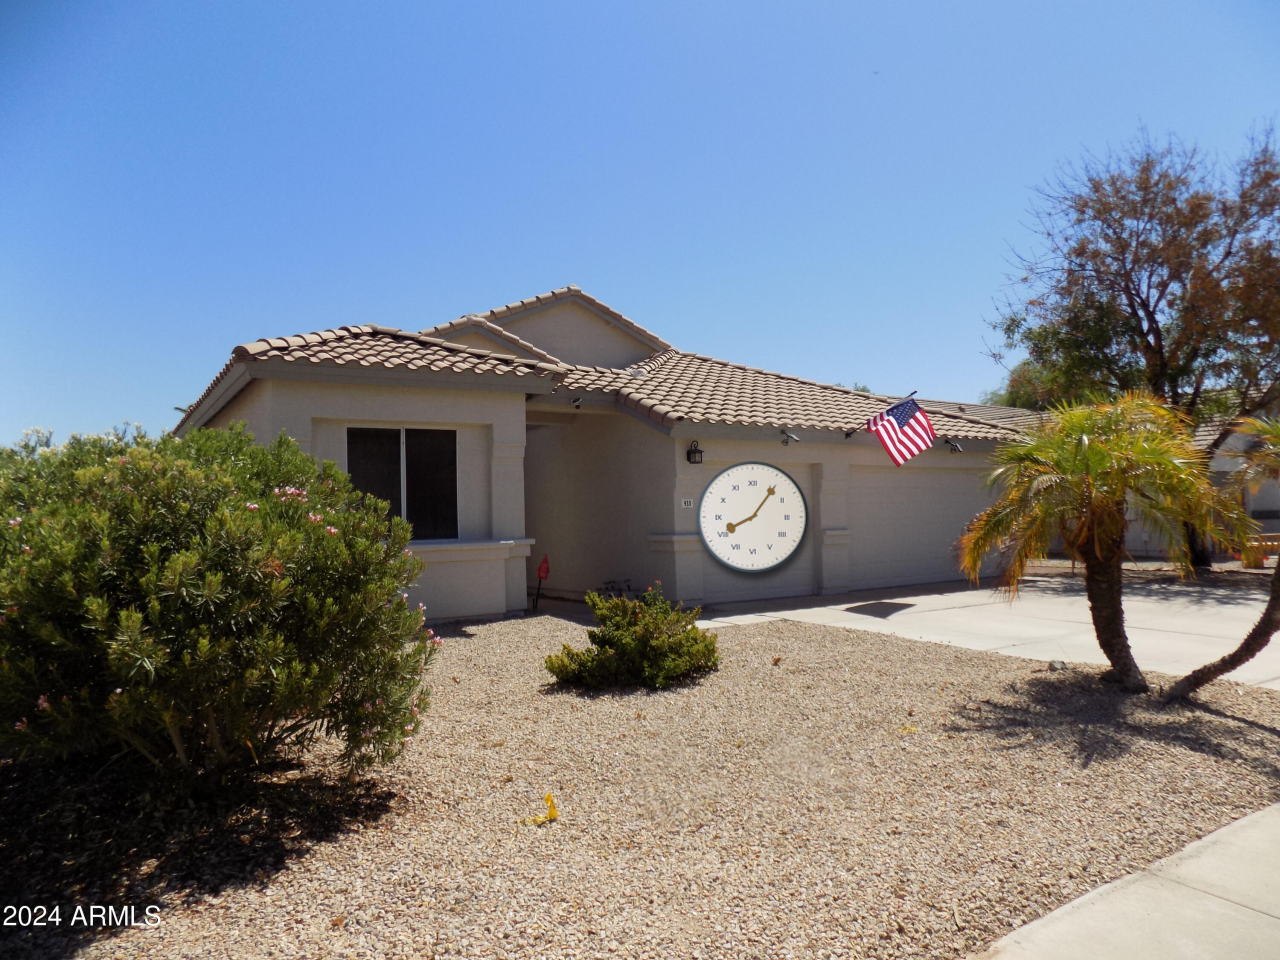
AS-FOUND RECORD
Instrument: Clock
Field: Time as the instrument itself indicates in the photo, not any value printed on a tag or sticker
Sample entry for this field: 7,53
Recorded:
8,06
